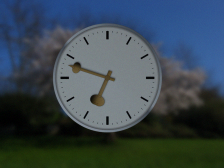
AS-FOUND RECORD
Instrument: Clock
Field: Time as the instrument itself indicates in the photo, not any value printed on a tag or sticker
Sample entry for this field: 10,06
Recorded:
6,48
